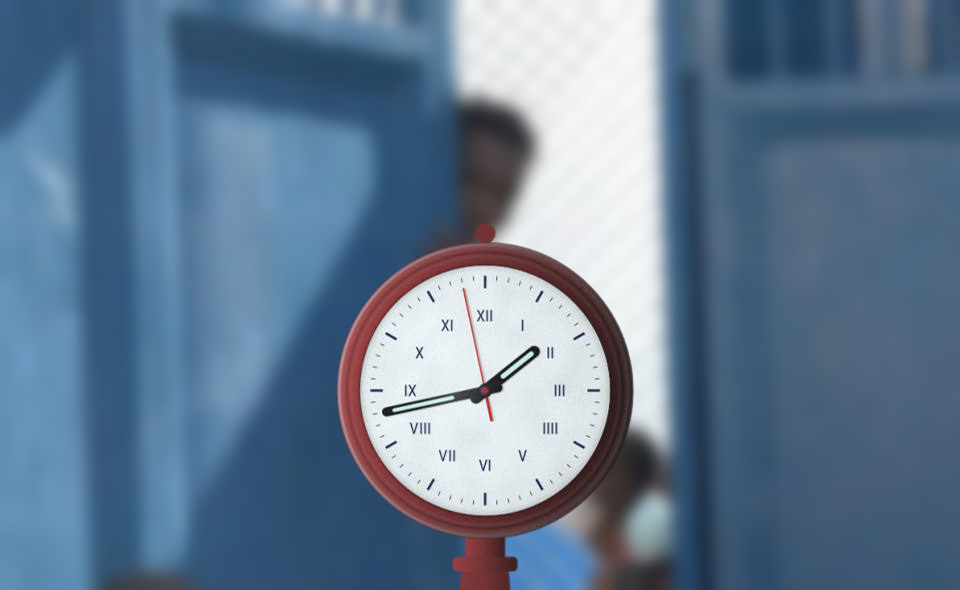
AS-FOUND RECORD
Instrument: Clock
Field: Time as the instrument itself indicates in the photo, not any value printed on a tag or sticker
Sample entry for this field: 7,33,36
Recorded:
1,42,58
